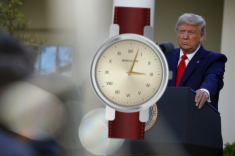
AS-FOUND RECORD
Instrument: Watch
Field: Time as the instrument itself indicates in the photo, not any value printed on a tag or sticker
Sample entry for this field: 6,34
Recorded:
3,03
